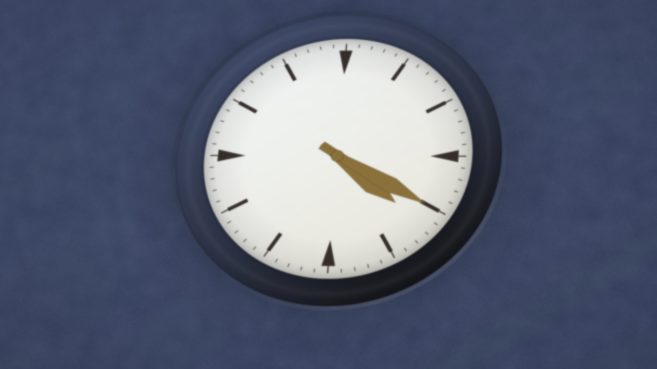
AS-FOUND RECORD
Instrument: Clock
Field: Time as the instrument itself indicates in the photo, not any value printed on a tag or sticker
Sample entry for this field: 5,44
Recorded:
4,20
